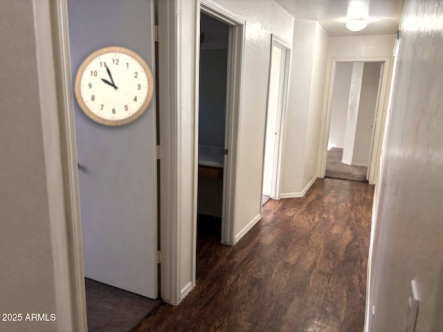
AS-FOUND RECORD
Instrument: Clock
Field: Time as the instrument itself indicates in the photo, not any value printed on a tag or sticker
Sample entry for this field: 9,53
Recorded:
9,56
